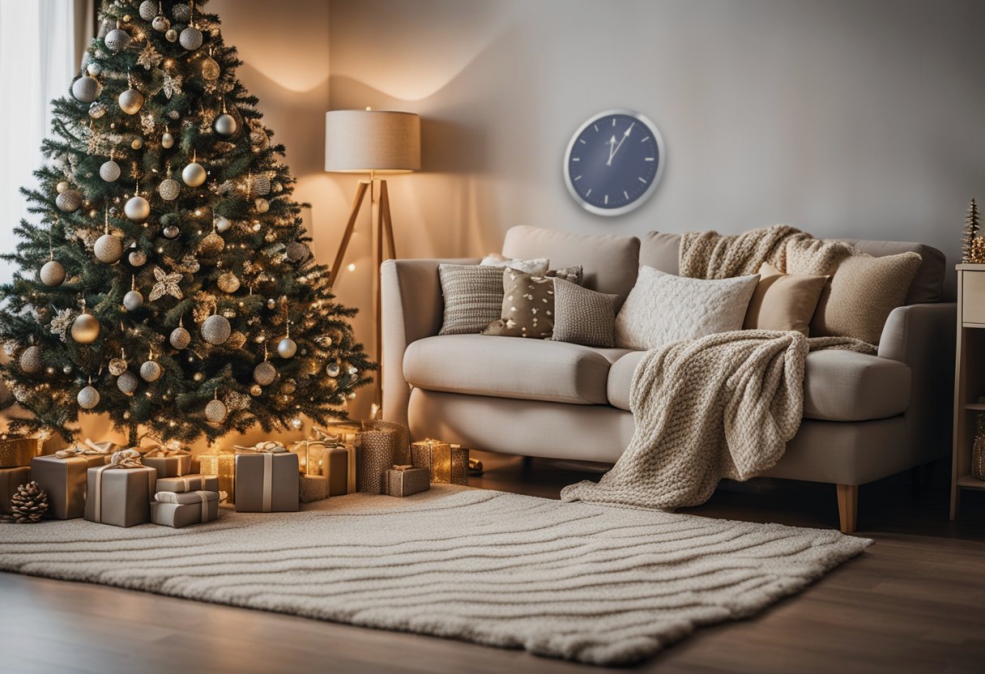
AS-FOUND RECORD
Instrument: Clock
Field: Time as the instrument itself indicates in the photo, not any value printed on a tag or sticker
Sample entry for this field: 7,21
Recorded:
12,05
